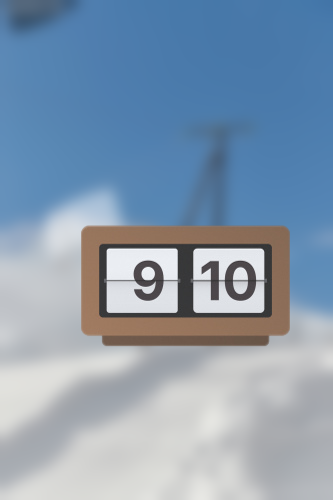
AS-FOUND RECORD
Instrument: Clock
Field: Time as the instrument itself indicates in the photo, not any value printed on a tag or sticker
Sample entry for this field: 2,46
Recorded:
9,10
